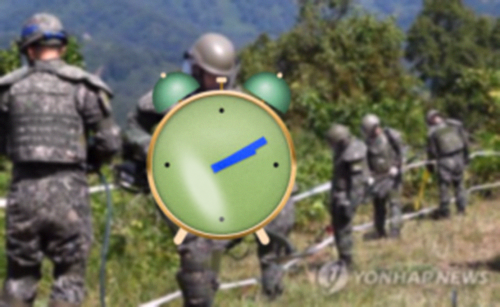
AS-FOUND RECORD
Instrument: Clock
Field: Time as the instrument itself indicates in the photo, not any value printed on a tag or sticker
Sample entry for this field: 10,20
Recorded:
2,10
